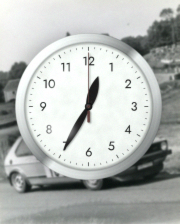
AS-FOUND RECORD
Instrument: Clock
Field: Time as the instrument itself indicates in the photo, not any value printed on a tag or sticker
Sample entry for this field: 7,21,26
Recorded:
12,35,00
